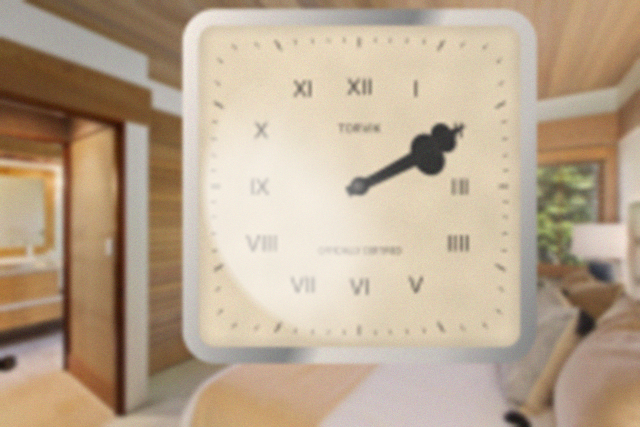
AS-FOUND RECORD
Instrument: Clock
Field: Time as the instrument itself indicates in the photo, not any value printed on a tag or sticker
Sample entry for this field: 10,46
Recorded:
2,10
